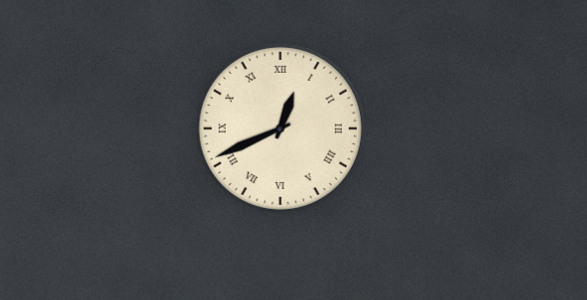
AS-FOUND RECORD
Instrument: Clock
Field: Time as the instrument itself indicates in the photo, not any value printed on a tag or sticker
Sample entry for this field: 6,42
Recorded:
12,41
